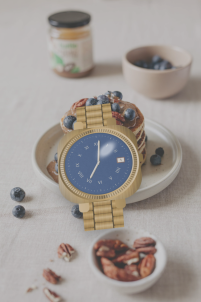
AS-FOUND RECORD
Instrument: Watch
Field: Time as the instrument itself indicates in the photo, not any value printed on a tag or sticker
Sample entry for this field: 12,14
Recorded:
7,01
